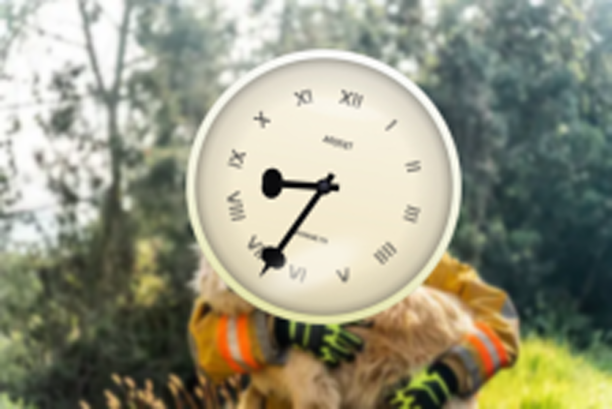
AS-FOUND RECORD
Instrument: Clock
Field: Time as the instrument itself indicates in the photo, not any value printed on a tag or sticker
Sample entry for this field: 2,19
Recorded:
8,33
